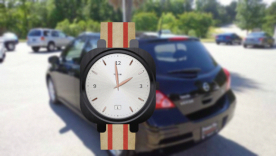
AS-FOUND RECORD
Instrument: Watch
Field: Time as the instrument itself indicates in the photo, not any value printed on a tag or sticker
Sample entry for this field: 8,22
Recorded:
1,59
